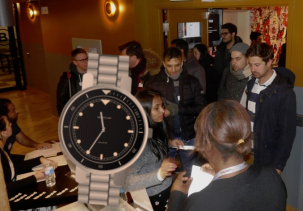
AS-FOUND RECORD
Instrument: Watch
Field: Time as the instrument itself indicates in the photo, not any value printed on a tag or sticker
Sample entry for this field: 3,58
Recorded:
11,35
